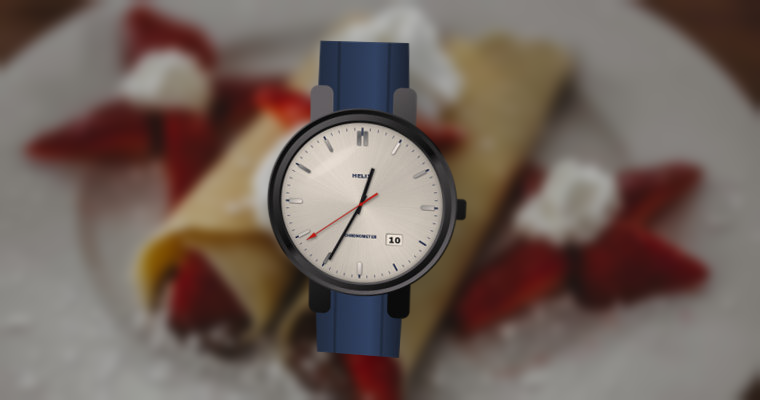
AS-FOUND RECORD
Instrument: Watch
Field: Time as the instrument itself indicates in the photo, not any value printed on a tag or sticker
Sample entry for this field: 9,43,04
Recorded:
12,34,39
